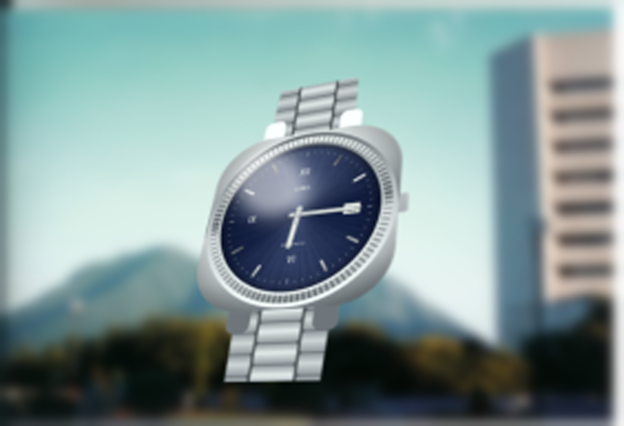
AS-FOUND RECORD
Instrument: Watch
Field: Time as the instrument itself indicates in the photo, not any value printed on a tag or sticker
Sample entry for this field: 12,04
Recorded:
6,15
